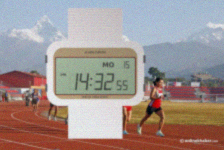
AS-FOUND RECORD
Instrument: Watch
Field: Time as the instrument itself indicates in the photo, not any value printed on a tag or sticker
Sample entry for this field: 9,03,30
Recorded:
14,32,55
